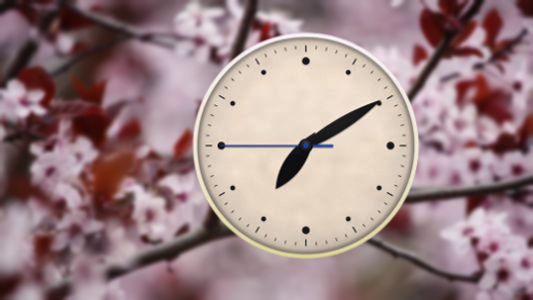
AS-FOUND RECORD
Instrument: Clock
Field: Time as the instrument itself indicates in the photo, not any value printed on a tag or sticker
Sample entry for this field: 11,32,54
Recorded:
7,09,45
